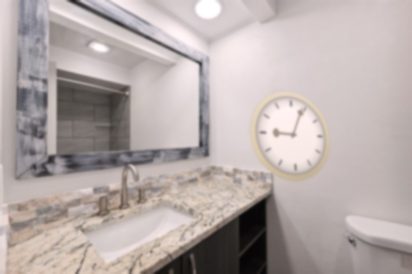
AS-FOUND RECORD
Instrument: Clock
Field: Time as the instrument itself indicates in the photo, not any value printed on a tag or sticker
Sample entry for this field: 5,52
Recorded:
9,04
